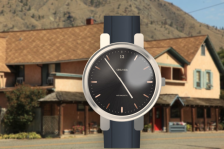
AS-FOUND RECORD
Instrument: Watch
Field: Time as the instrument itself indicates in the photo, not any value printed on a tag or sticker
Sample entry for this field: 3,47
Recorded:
4,54
